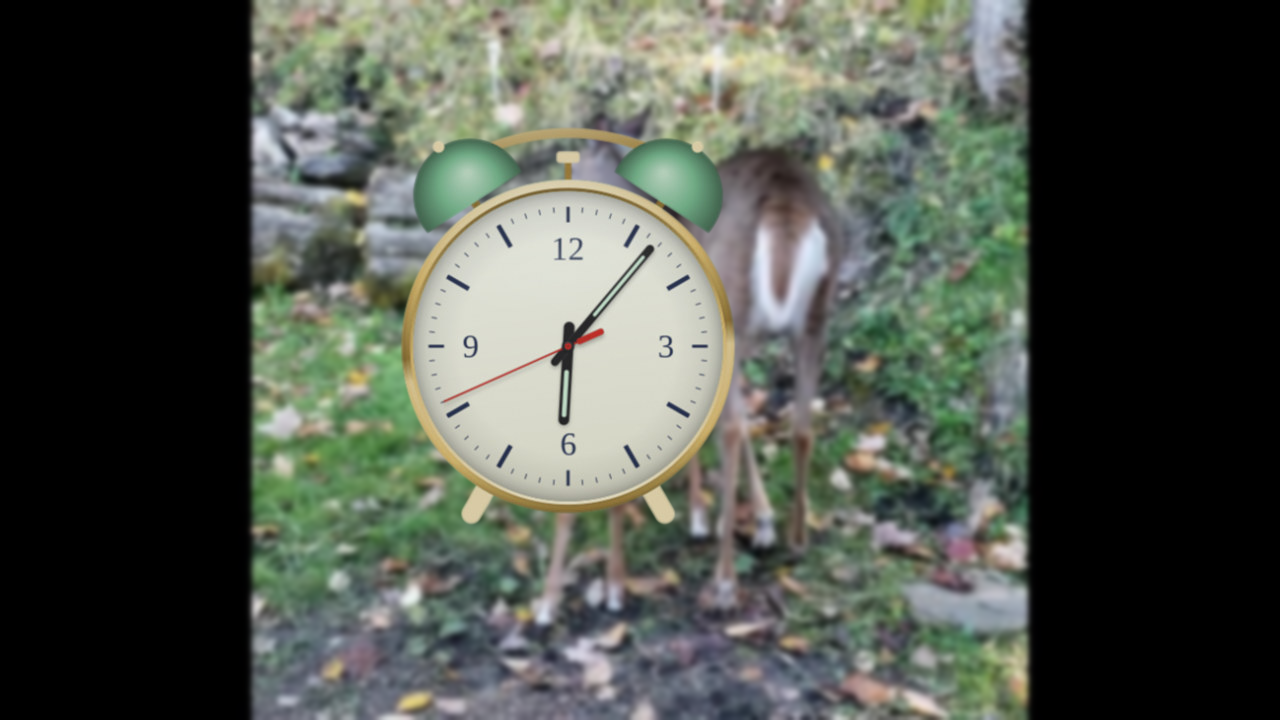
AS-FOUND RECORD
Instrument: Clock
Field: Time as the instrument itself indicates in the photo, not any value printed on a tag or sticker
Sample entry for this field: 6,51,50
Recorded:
6,06,41
